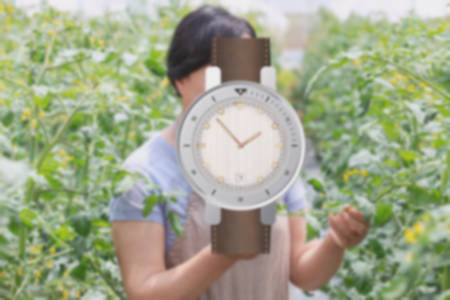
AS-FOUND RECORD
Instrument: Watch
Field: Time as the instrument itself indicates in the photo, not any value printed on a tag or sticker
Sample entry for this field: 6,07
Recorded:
1,53
